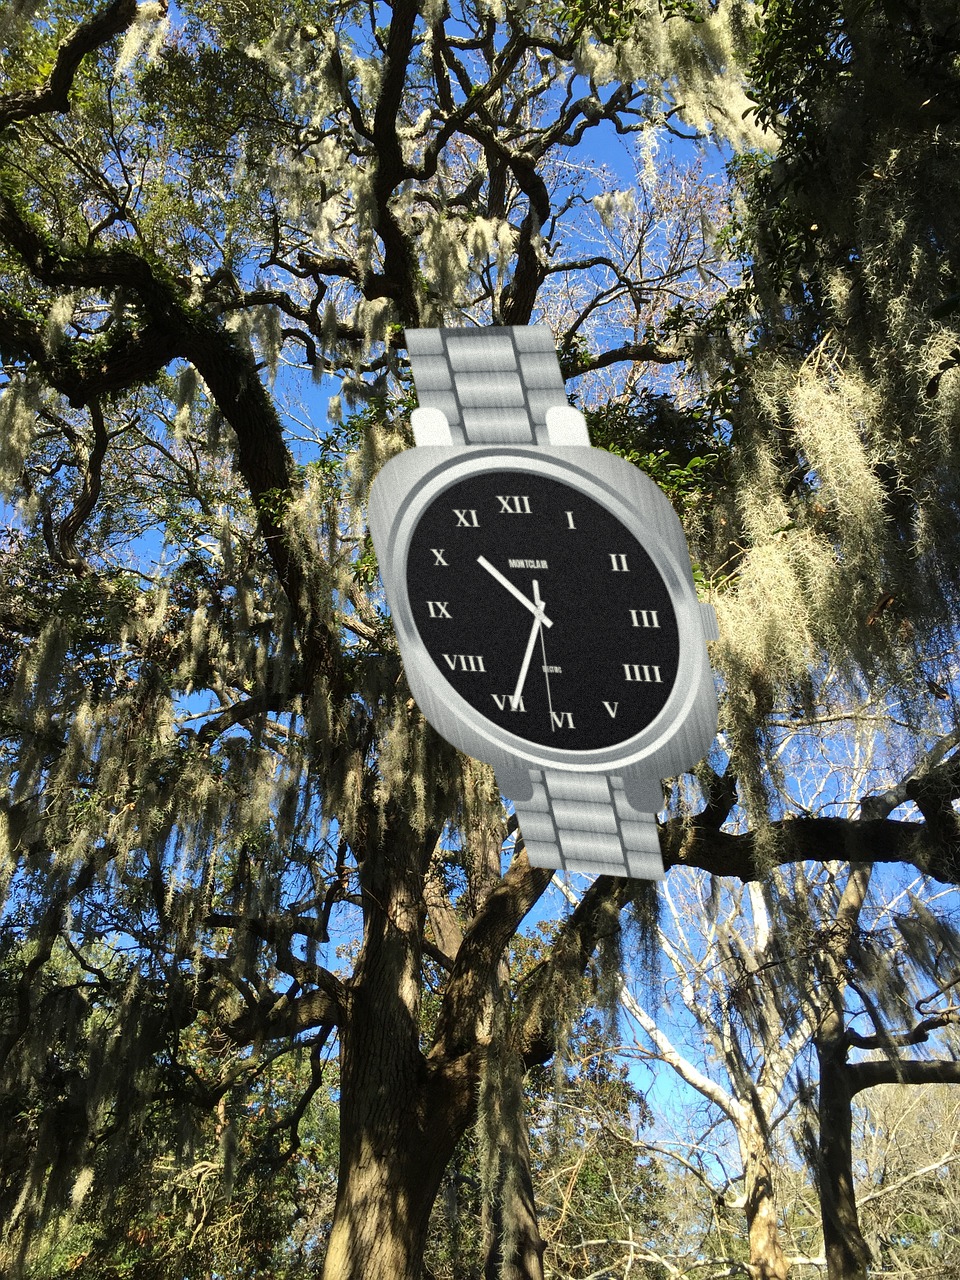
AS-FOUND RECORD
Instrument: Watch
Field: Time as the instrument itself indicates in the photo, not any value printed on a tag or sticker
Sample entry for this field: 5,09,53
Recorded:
10,34,31
